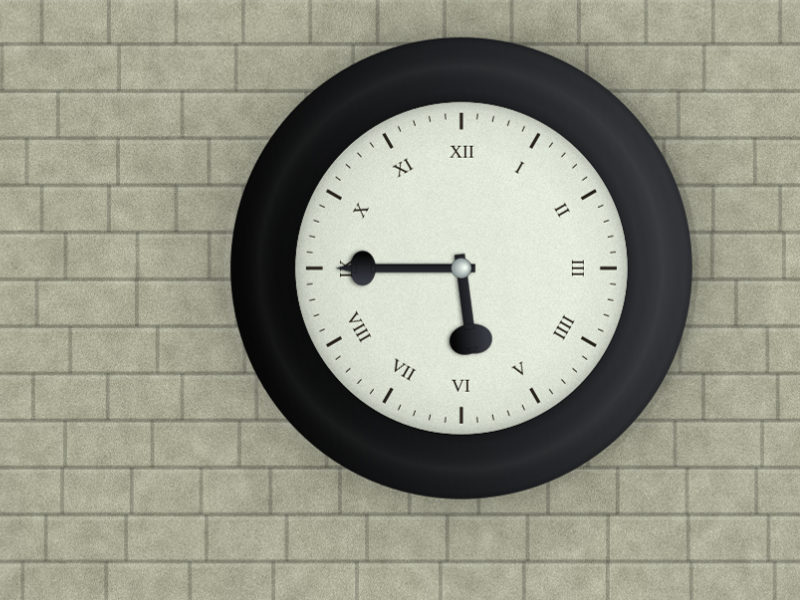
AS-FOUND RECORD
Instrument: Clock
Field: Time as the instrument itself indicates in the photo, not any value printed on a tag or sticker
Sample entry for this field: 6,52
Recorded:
5,45
